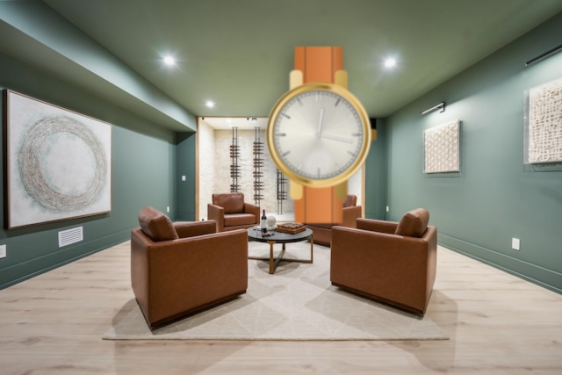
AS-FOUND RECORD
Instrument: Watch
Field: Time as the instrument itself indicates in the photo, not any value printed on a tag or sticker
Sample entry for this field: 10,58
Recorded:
12,17
